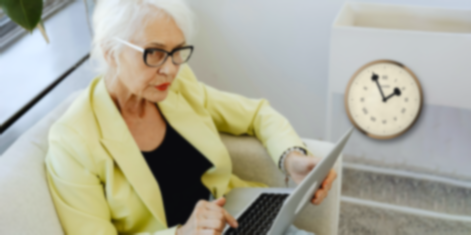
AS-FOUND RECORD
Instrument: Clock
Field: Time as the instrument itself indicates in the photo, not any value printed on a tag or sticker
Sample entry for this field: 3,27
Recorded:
1,56
